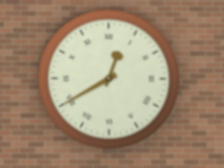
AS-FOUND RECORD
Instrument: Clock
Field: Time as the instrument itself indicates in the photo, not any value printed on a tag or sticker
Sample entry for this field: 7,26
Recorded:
12,40
